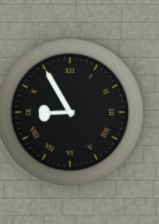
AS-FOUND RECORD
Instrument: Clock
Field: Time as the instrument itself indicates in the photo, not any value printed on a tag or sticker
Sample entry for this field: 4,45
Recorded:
8,55
